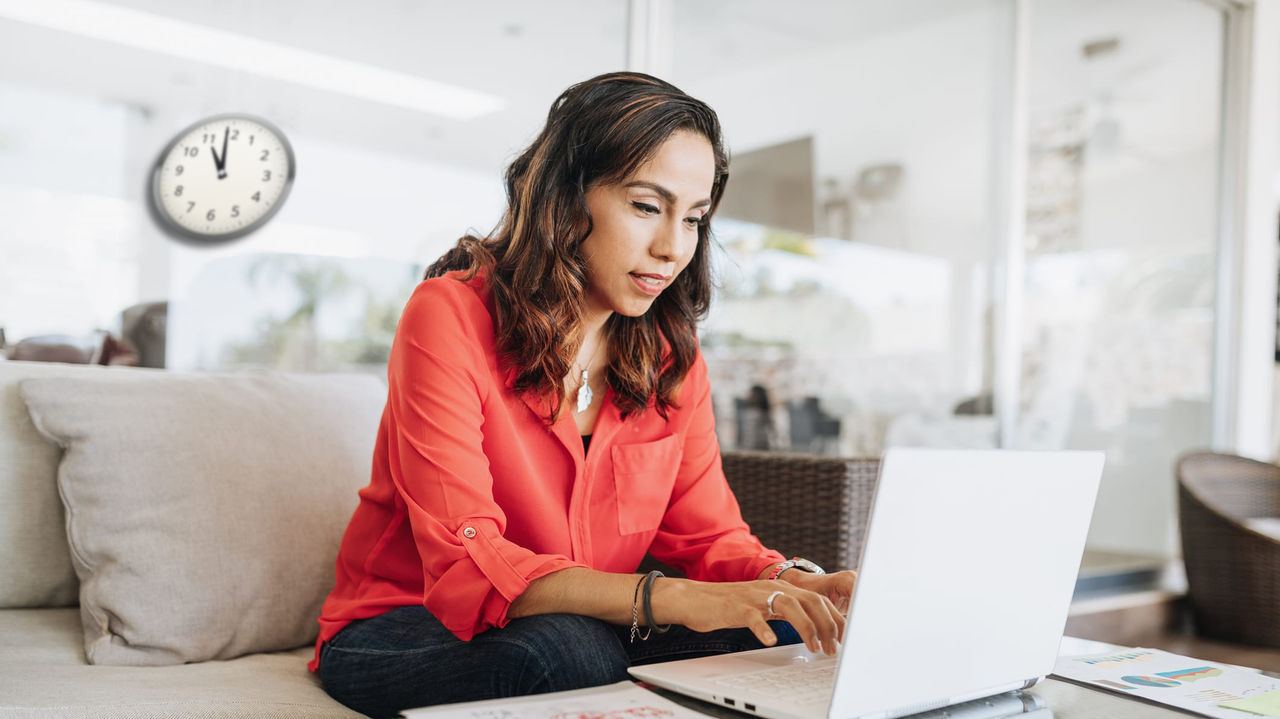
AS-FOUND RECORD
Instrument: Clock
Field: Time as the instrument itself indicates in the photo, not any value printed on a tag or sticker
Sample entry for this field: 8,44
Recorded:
10,59
